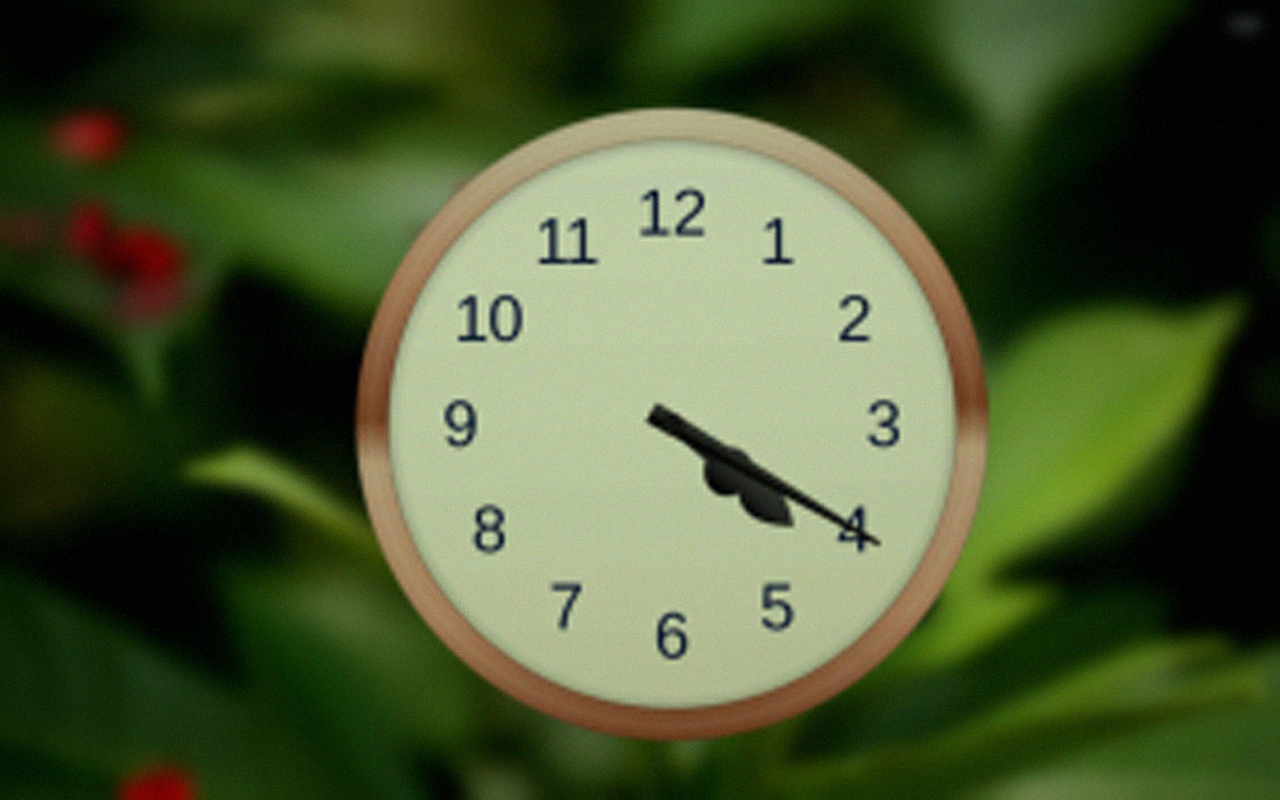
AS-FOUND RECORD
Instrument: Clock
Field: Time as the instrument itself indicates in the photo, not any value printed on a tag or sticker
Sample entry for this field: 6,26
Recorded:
4,20
